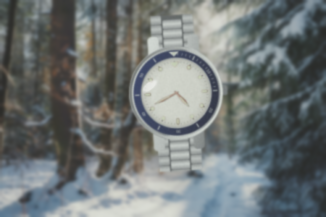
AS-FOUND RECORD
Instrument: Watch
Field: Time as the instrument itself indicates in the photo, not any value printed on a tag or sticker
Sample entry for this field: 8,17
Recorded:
4,41
